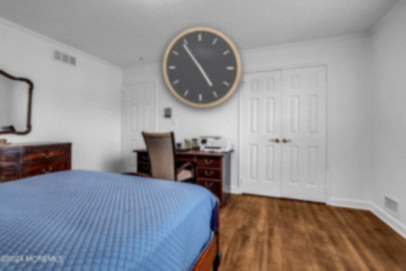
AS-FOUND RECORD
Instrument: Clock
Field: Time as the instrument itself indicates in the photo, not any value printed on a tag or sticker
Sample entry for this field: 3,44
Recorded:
4,54
